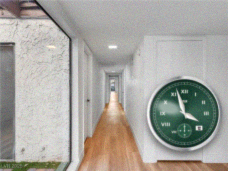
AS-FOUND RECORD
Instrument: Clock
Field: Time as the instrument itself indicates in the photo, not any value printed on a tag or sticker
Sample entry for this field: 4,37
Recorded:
3,57
